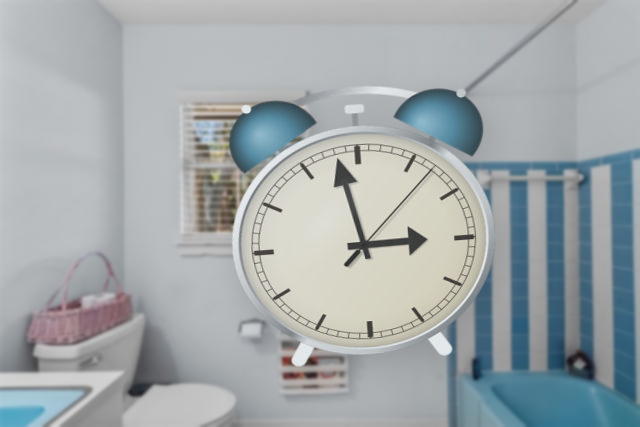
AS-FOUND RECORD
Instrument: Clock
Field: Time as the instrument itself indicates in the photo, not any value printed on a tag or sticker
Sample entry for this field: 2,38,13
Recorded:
2,58,07
